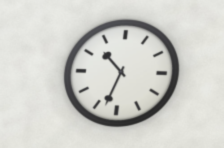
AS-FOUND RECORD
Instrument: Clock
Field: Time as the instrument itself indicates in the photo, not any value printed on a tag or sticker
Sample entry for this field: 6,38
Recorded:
10,33
